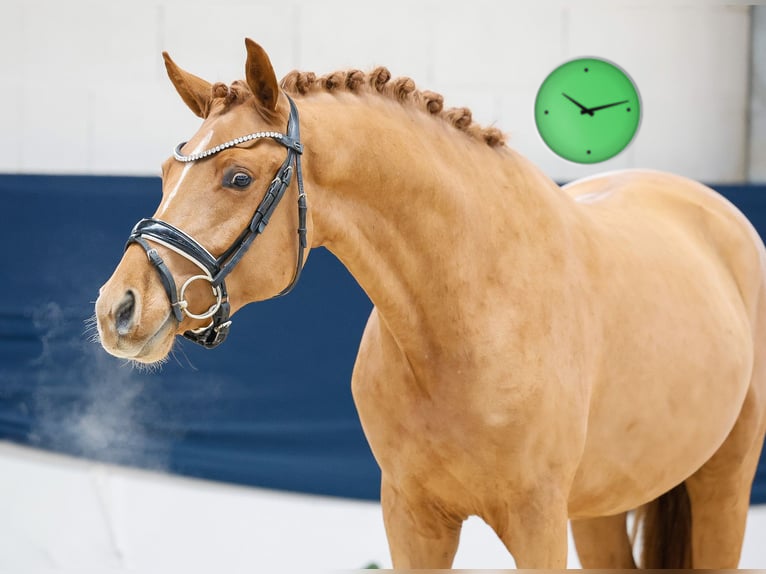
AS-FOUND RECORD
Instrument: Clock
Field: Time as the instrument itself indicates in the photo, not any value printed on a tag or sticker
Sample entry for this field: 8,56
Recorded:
10,13
